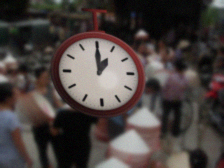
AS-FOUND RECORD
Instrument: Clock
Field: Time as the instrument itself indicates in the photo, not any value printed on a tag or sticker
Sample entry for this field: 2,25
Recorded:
1,00
